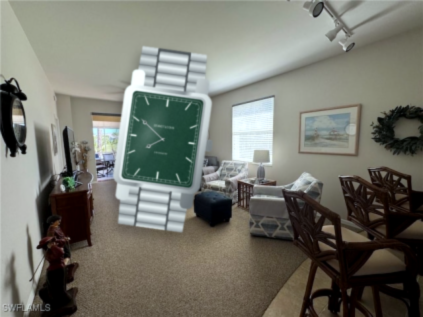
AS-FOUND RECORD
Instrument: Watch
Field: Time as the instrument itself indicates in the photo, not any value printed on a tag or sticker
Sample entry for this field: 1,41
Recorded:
7,51
